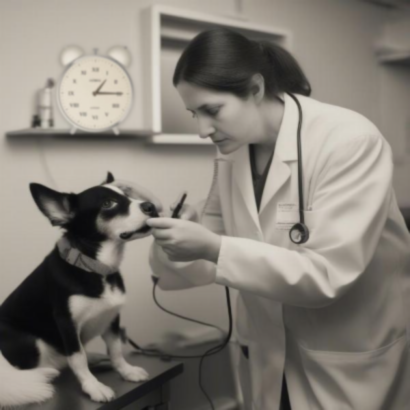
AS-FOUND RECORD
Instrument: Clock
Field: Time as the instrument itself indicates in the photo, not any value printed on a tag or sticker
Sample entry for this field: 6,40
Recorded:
1,15
